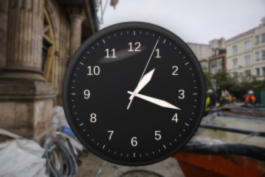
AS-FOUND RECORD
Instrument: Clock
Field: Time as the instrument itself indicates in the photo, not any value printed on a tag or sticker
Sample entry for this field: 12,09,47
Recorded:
1,18,04
